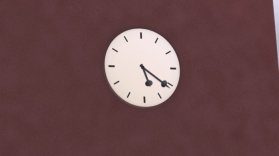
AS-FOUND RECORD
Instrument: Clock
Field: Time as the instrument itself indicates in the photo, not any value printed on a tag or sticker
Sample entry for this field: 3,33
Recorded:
5,21
